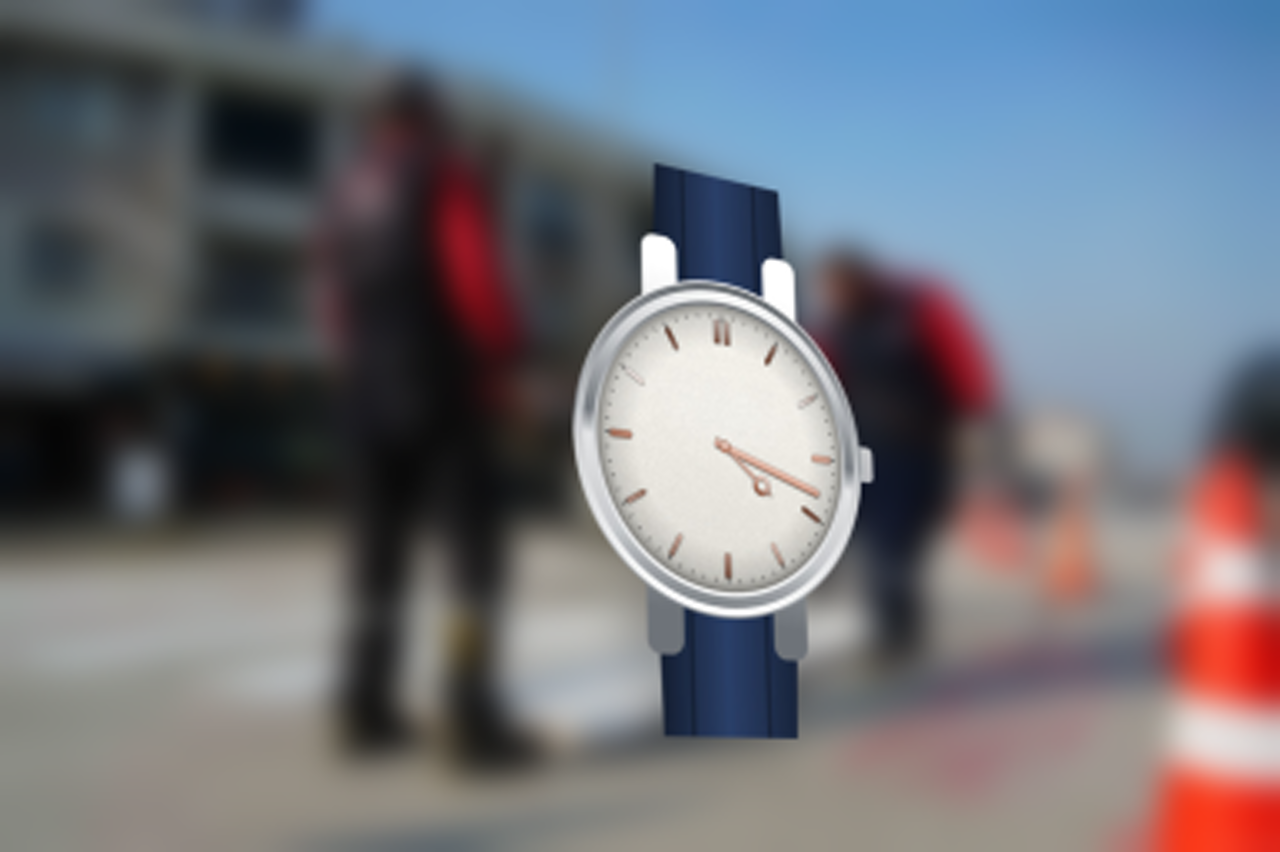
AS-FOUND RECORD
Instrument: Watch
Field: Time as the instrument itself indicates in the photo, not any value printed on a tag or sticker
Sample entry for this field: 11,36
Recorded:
4,18
